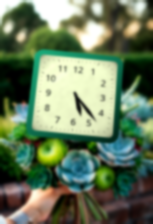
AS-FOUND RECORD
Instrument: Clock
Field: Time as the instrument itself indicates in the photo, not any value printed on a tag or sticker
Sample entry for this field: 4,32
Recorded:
5,23
